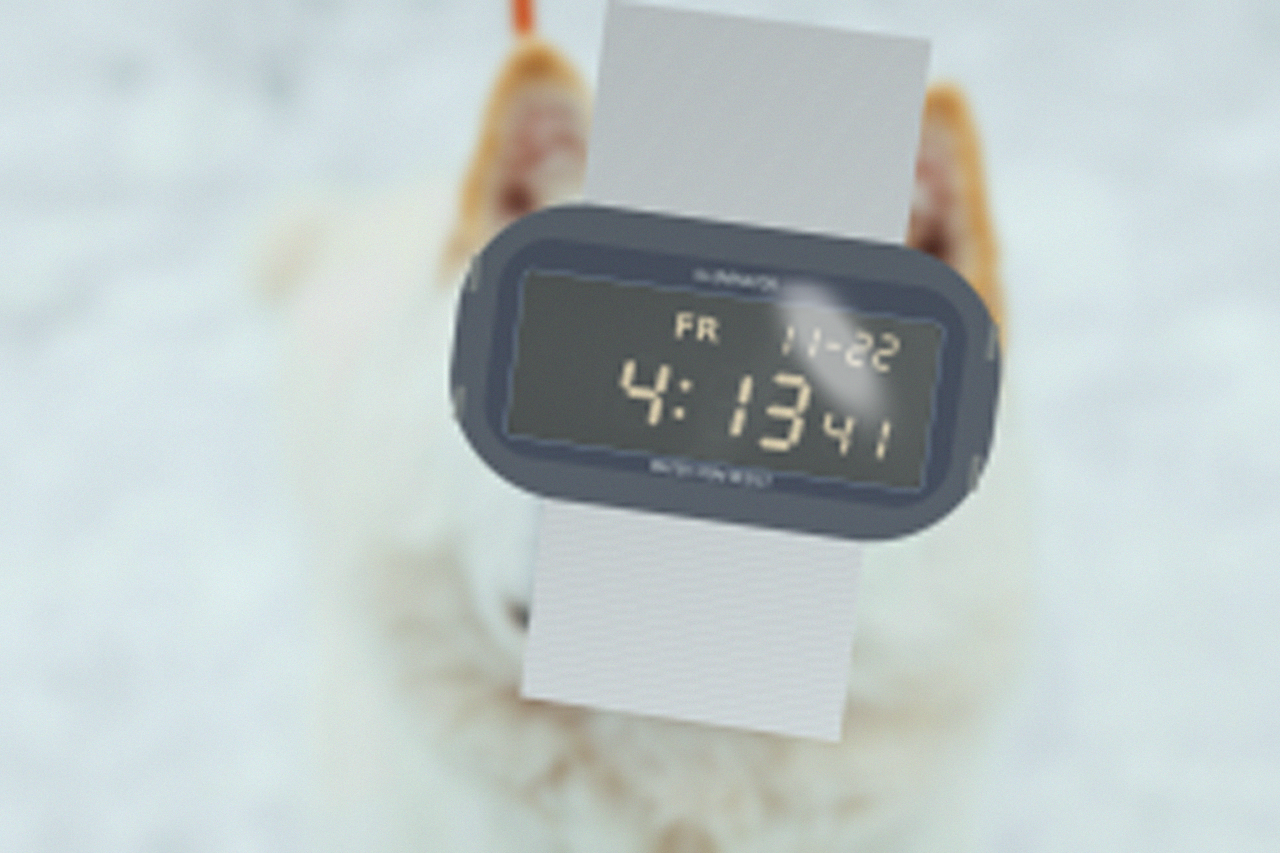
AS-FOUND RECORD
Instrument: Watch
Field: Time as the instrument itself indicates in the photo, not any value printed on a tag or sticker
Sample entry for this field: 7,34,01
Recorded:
4,13,41
